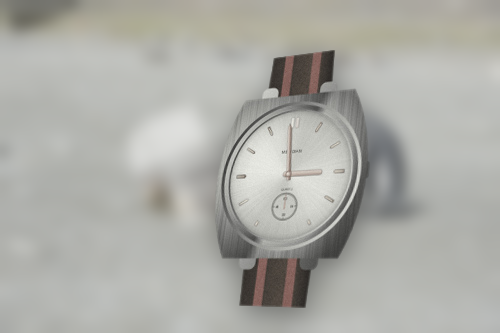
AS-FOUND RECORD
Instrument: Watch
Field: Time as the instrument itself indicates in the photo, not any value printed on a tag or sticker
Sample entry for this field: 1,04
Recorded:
2,59
